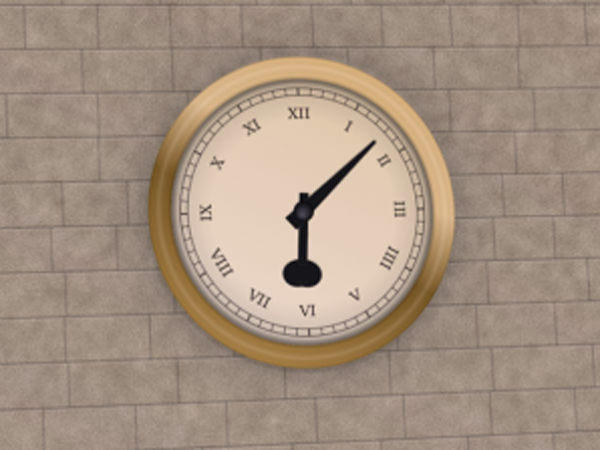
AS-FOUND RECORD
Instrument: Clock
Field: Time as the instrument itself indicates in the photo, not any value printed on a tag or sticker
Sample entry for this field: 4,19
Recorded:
6,08
